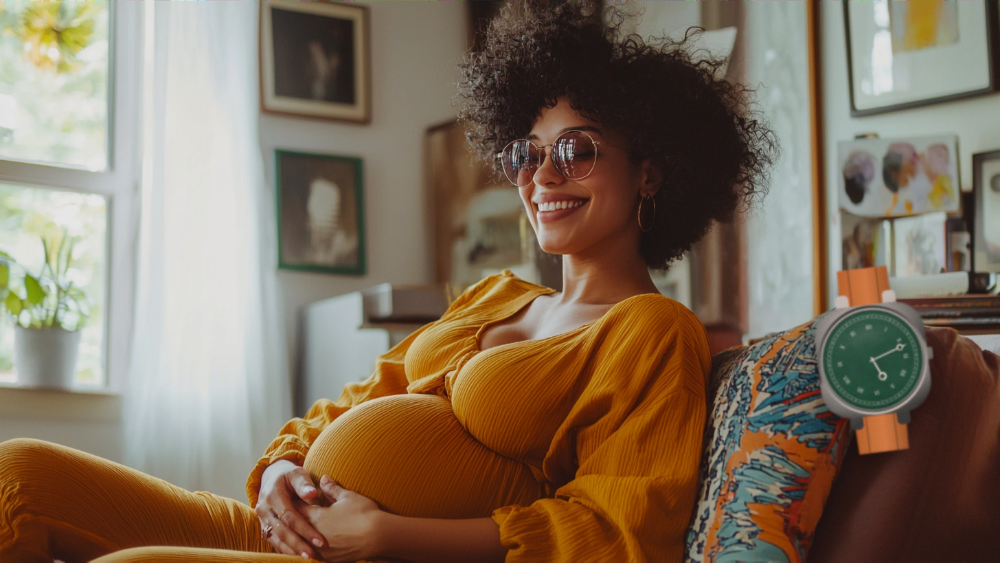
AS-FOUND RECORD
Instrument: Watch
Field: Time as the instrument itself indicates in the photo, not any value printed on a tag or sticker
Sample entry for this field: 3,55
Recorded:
5,12
